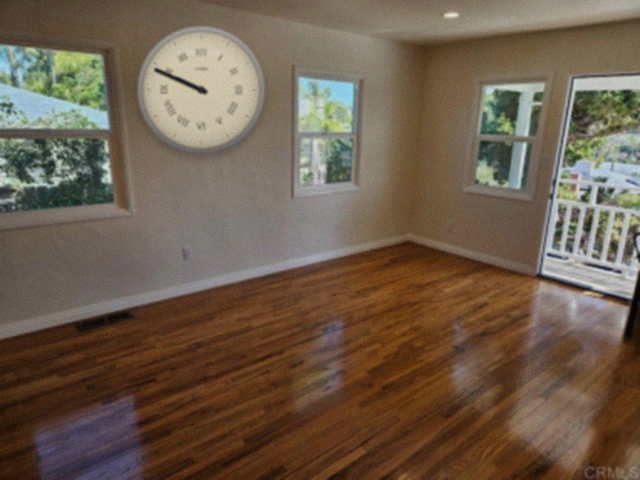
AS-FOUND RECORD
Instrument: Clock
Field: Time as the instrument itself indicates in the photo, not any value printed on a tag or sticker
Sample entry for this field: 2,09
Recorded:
9,49
